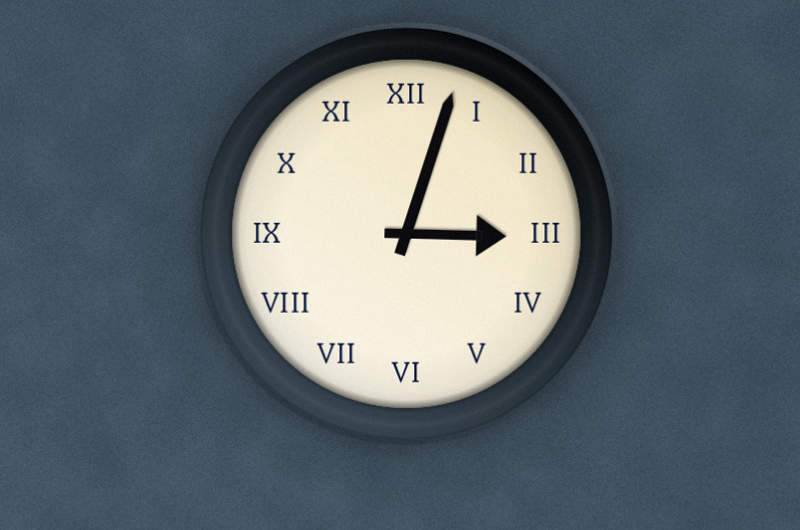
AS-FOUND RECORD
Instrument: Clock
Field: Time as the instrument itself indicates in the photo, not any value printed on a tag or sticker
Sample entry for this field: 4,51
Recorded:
3,03
